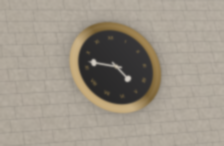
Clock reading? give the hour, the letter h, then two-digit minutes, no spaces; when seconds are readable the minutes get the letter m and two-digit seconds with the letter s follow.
4h47
